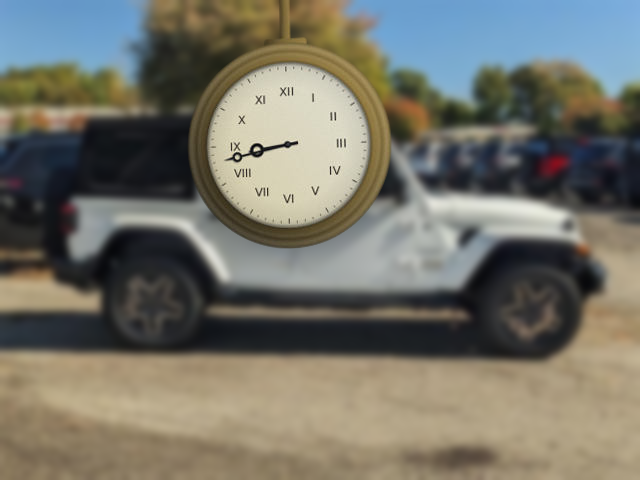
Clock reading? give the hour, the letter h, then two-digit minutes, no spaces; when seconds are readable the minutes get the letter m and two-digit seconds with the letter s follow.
8h43
